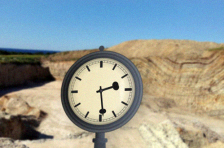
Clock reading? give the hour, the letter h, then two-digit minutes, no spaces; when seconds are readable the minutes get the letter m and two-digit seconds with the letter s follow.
2h29
